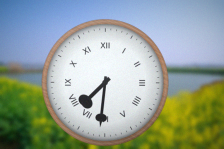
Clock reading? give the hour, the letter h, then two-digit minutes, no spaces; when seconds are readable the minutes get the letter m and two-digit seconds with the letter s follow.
7h31
